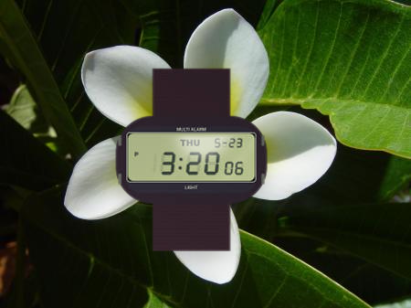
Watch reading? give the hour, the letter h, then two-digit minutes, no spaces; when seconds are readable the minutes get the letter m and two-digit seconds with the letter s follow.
3h20m06s
